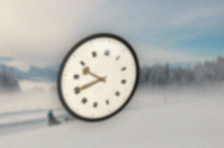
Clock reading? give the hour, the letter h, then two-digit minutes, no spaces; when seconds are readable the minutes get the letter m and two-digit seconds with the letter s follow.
9h40
